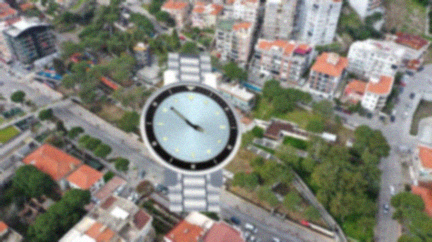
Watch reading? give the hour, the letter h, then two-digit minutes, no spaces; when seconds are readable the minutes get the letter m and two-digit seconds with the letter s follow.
3h52
